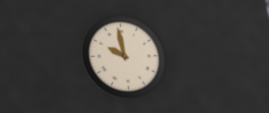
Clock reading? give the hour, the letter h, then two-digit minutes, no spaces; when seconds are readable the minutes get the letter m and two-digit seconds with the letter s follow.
9h59
